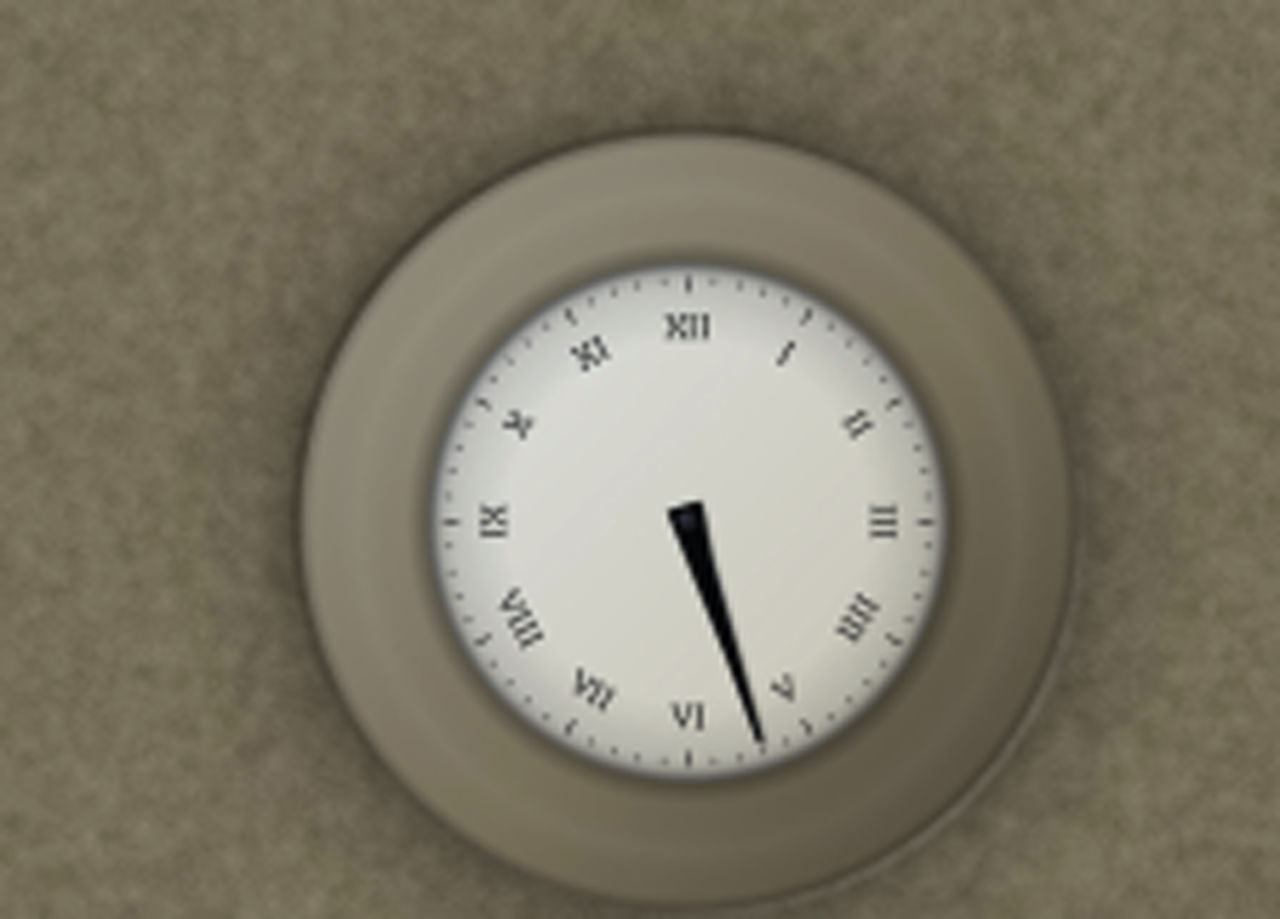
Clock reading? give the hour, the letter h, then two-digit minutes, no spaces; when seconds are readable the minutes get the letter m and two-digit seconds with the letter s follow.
5h27
